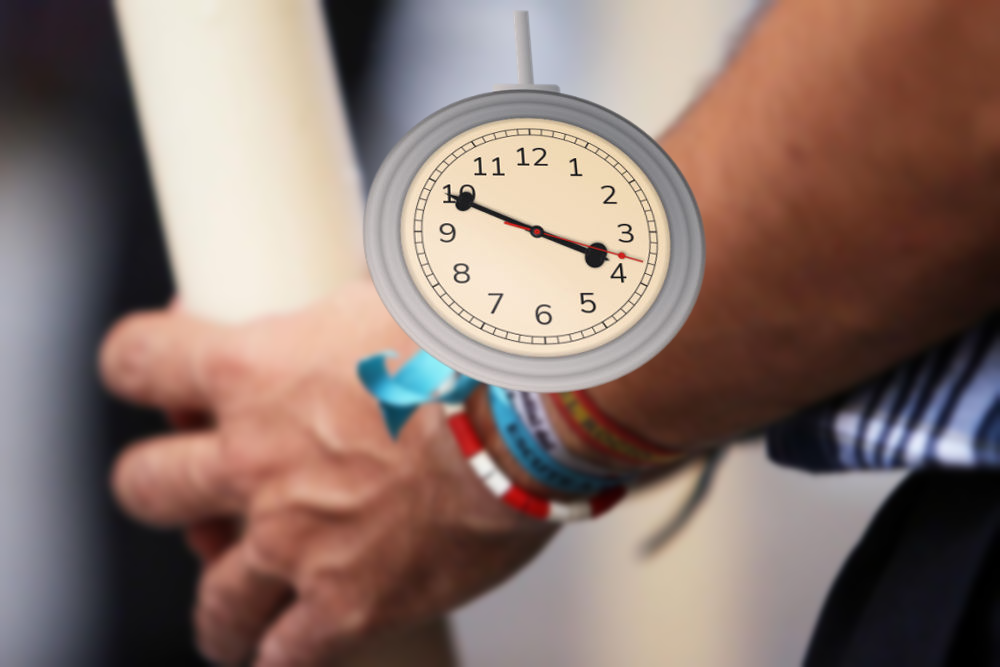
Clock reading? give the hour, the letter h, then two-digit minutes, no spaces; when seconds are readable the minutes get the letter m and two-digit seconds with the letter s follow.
3h49m18s
